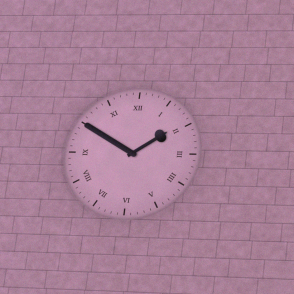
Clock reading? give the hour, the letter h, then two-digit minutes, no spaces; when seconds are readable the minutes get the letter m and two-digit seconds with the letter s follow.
1h50
